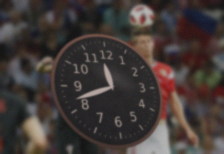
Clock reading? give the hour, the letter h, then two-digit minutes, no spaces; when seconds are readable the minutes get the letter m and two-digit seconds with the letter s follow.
11h42
